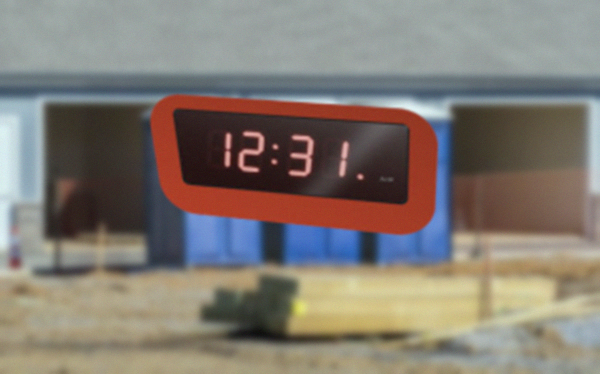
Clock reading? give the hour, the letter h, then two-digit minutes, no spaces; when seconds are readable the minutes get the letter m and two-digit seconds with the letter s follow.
12h31
